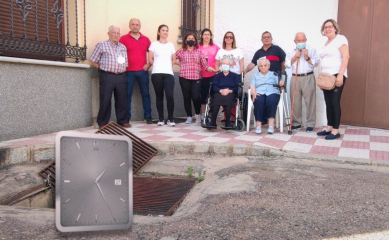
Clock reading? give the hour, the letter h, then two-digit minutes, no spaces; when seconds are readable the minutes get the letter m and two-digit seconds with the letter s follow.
1h25
